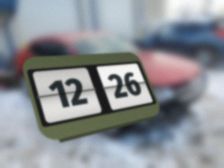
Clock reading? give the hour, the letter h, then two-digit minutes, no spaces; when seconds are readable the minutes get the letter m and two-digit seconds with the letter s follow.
12h26
